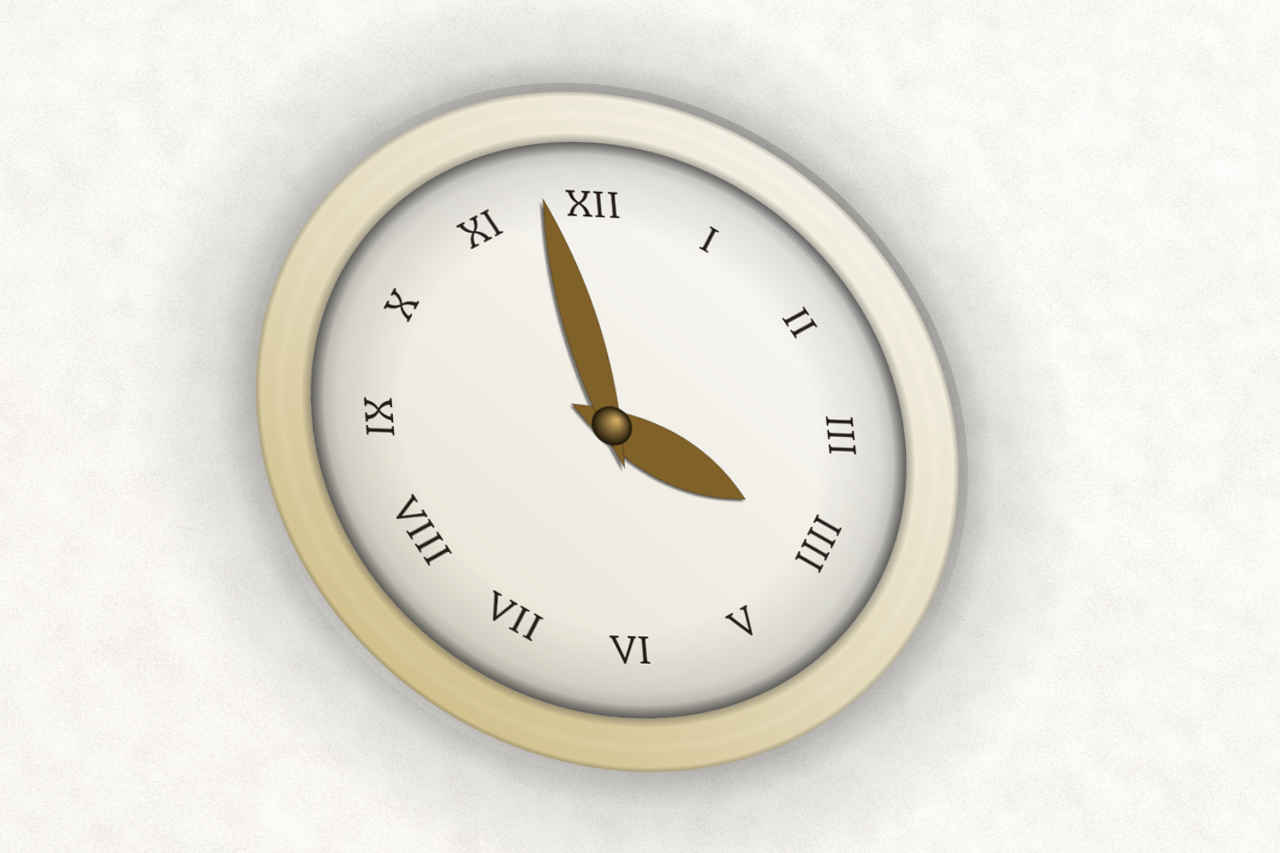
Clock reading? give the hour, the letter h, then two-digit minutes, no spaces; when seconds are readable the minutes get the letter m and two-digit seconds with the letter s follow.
3h58
